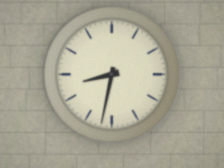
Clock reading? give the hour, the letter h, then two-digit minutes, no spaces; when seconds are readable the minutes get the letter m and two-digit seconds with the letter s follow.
8h32
